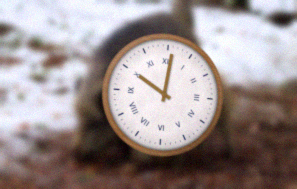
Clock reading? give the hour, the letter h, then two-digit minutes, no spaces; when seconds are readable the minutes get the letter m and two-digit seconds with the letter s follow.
10h01
